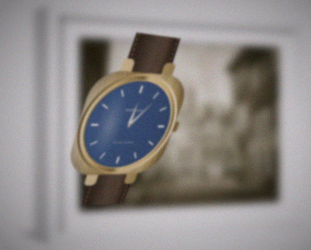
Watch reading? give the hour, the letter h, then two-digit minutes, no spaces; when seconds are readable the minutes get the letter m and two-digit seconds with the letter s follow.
12h06
